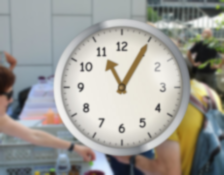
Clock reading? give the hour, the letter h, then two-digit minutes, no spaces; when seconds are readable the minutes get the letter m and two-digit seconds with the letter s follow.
11h05
